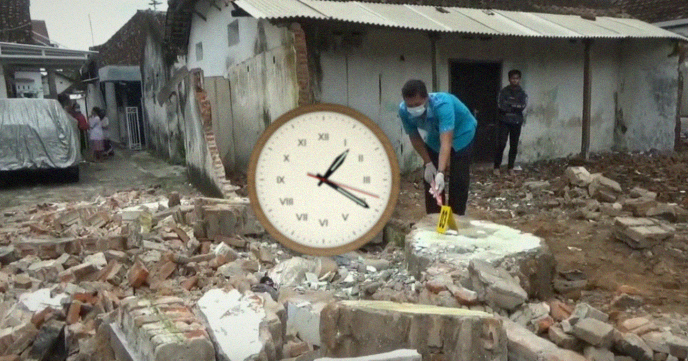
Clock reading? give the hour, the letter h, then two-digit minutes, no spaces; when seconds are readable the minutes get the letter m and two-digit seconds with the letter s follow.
1h20m18s
